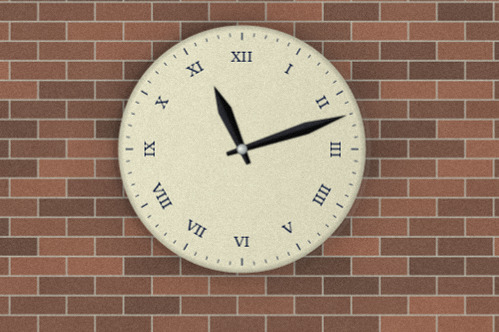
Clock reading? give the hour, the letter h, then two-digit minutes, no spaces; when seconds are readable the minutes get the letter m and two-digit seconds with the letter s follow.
11h12
